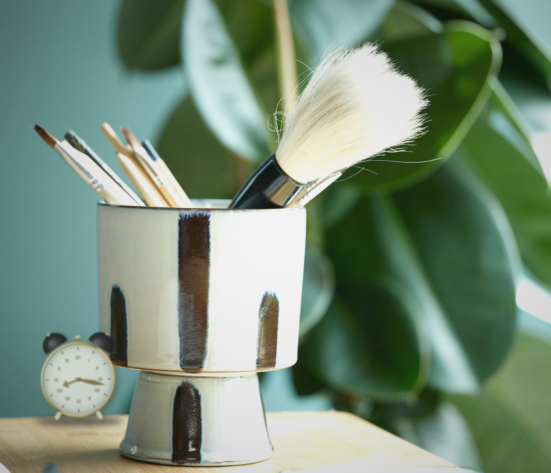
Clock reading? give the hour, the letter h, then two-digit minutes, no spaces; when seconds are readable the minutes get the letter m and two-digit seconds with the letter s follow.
8h17
